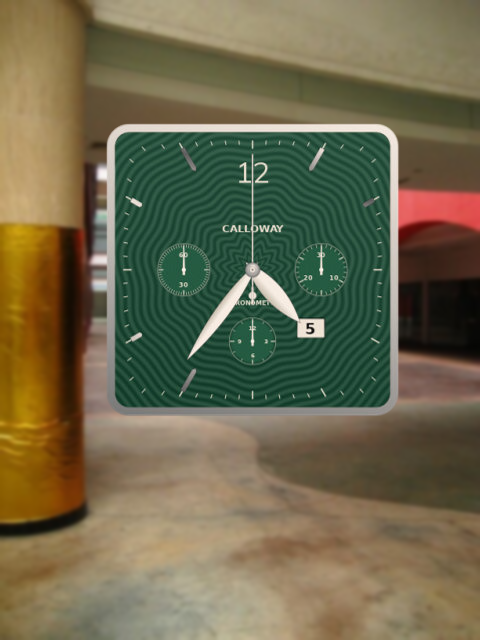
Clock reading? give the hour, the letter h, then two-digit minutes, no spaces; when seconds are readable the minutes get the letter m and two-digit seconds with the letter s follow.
4h36
